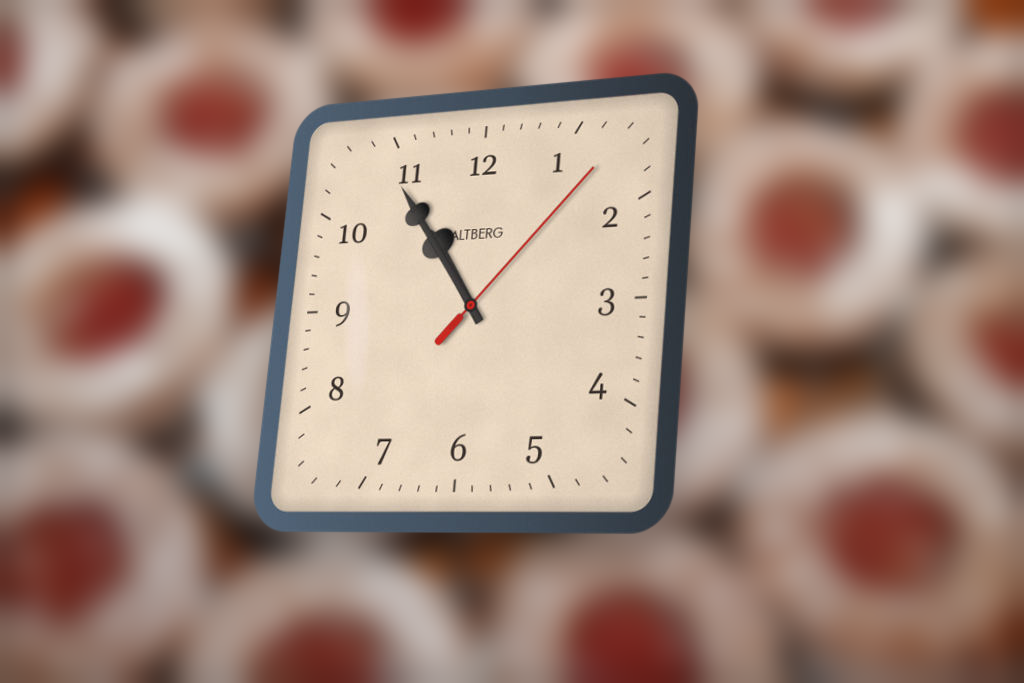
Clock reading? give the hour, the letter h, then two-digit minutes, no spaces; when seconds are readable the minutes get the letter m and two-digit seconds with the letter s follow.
10h54m07s
